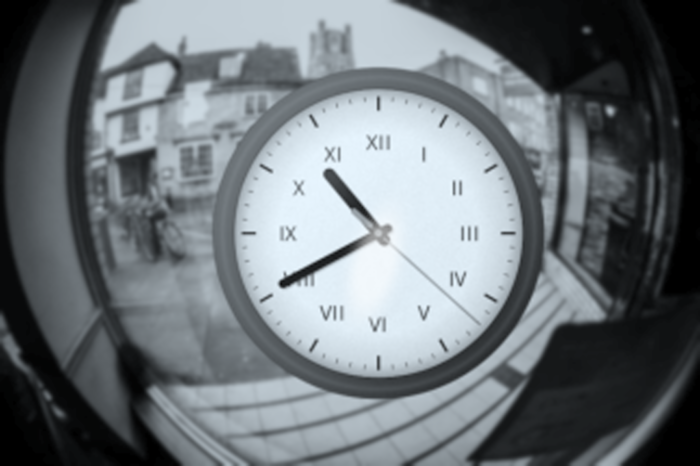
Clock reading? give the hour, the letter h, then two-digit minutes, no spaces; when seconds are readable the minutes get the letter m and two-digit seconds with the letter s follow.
10h40m22s
